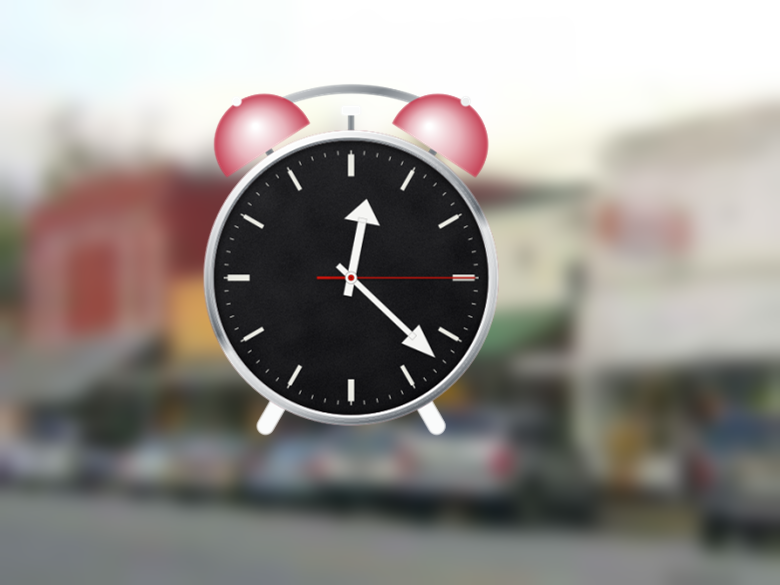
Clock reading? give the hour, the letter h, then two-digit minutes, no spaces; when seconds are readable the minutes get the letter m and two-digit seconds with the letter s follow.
12h22m15s
